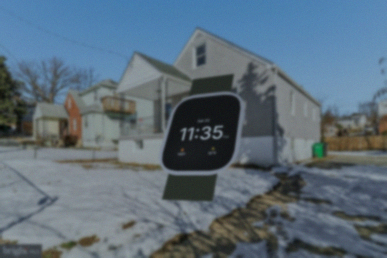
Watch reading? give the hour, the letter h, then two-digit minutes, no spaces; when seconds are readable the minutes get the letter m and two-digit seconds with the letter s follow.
11h35
